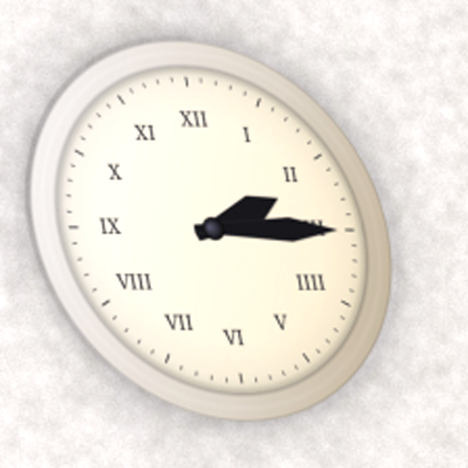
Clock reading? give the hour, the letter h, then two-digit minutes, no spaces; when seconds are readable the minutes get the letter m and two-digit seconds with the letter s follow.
2h15
